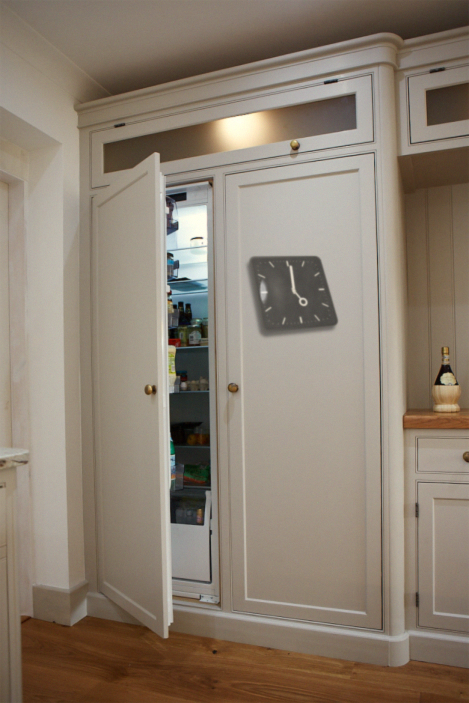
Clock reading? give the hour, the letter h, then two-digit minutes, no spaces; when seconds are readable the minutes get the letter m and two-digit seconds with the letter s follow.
5h01
